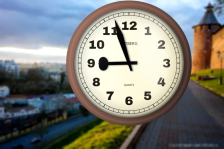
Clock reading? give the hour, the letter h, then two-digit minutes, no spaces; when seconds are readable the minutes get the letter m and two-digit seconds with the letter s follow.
8h57
